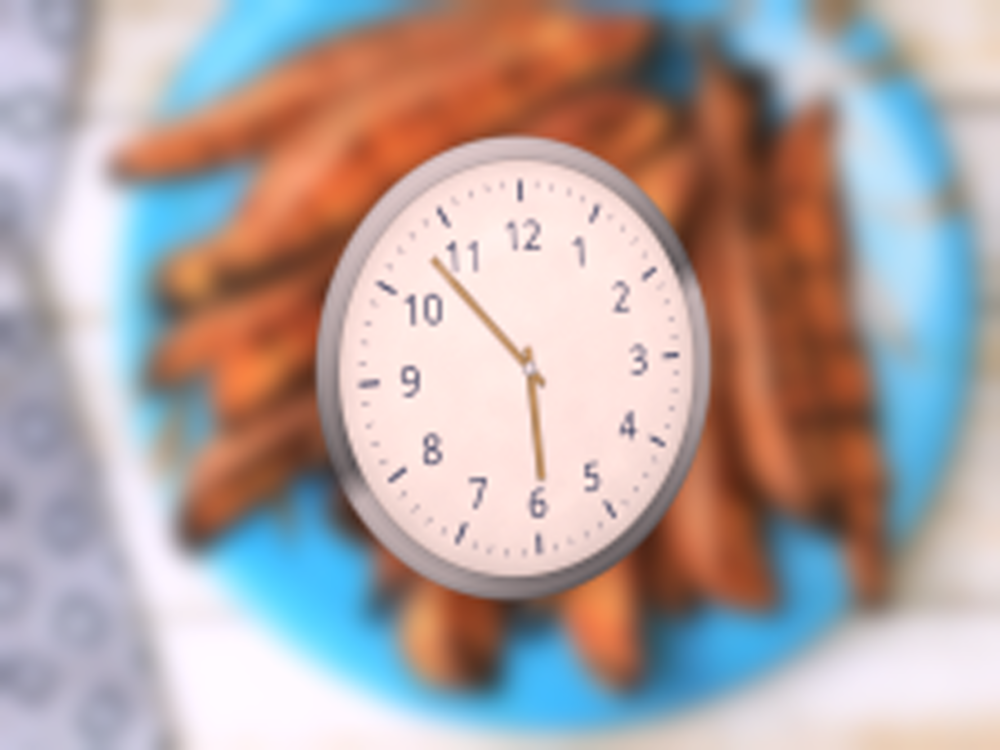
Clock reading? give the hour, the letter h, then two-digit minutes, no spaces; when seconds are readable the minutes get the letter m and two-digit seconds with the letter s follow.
5h53
